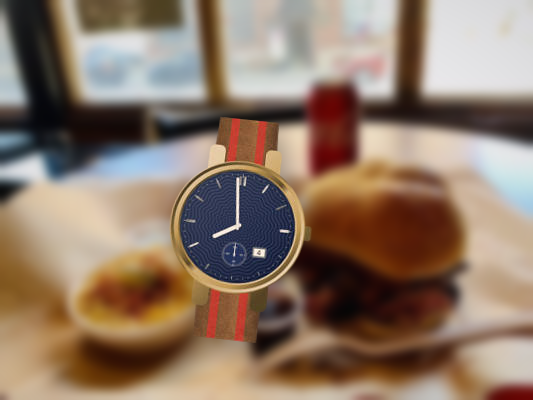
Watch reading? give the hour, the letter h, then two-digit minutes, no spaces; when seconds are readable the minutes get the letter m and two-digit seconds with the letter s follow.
7h59
